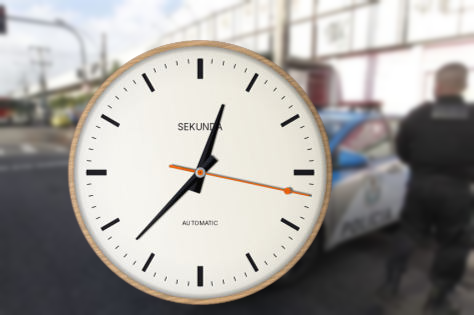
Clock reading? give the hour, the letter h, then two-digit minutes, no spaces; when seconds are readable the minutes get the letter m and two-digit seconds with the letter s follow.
12h37m17s
